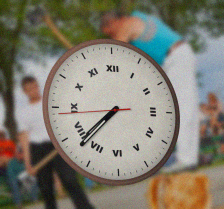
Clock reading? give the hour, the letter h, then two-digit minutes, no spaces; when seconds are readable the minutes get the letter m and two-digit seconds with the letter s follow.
7h37m44s
